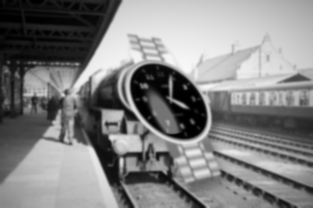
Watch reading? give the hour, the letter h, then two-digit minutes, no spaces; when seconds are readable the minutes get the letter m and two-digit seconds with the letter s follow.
4h04
